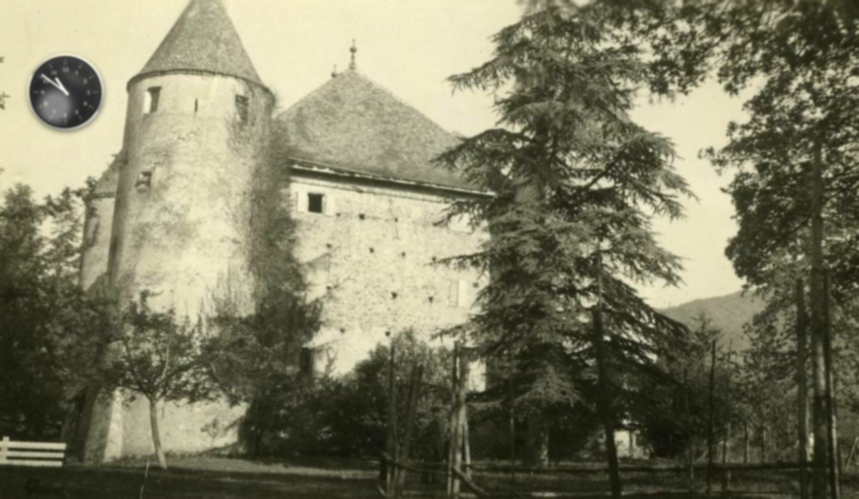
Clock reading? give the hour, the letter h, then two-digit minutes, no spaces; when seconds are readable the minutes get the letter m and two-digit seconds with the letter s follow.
10h51
